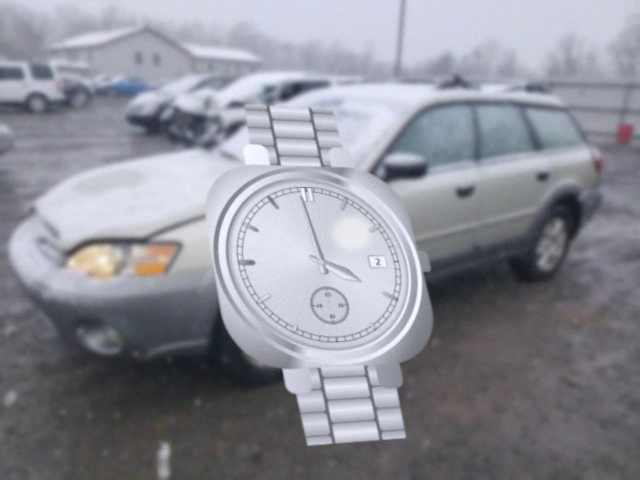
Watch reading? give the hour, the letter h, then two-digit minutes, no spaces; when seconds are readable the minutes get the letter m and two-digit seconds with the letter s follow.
3h59
